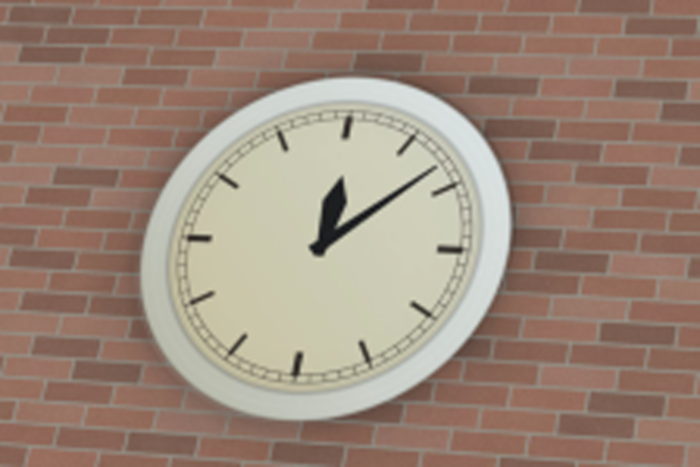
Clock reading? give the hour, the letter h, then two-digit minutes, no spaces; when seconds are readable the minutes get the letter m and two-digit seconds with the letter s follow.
12h08
